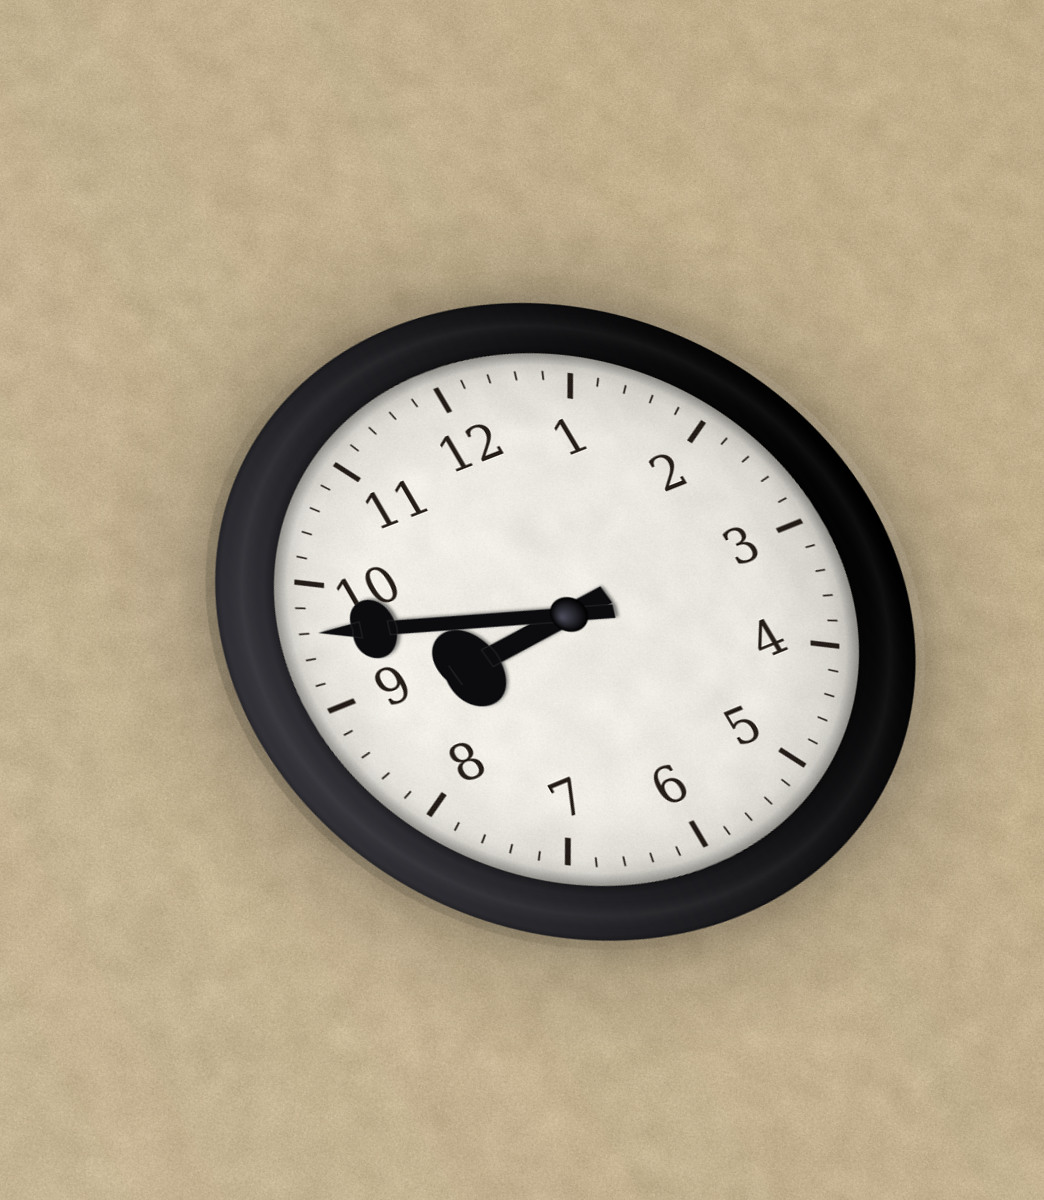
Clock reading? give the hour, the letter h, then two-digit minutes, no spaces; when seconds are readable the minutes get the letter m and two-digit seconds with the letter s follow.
8h48
